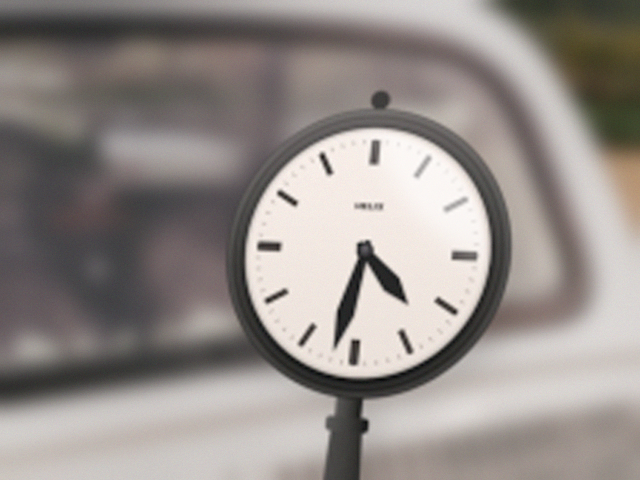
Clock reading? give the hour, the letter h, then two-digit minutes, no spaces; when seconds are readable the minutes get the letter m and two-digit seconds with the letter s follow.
4h32
